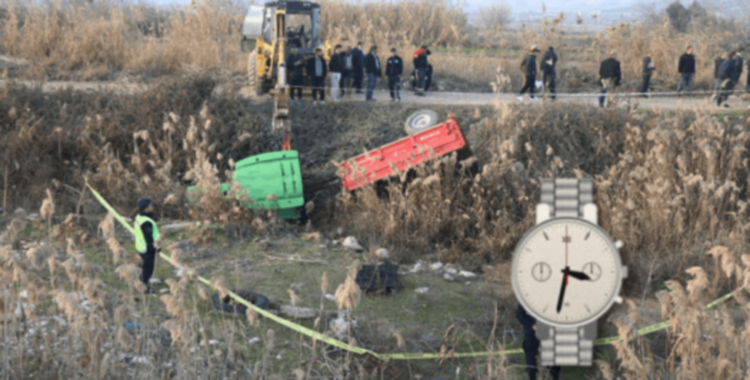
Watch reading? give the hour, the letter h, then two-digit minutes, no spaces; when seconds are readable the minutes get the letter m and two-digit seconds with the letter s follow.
3h32
